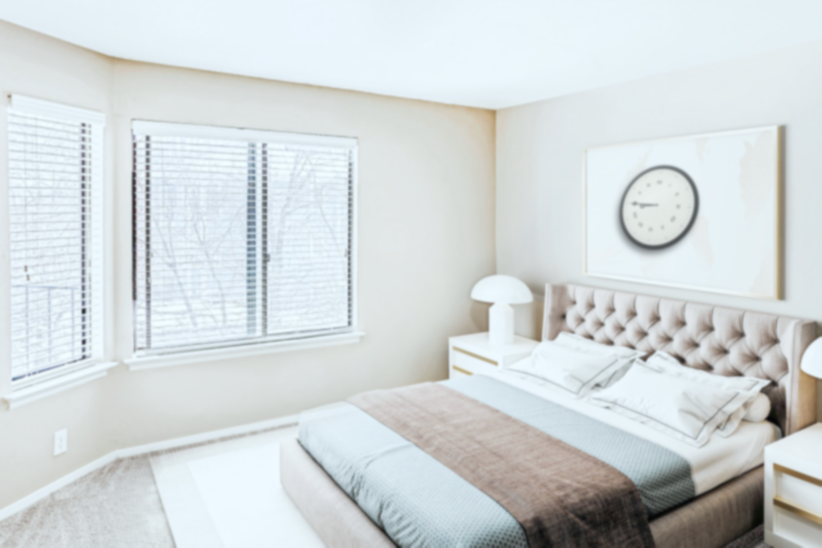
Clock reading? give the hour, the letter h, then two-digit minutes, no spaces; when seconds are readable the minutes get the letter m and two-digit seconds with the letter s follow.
8h45
